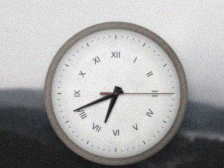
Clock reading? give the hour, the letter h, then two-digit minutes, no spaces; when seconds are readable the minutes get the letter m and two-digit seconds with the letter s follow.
6h41m15s
